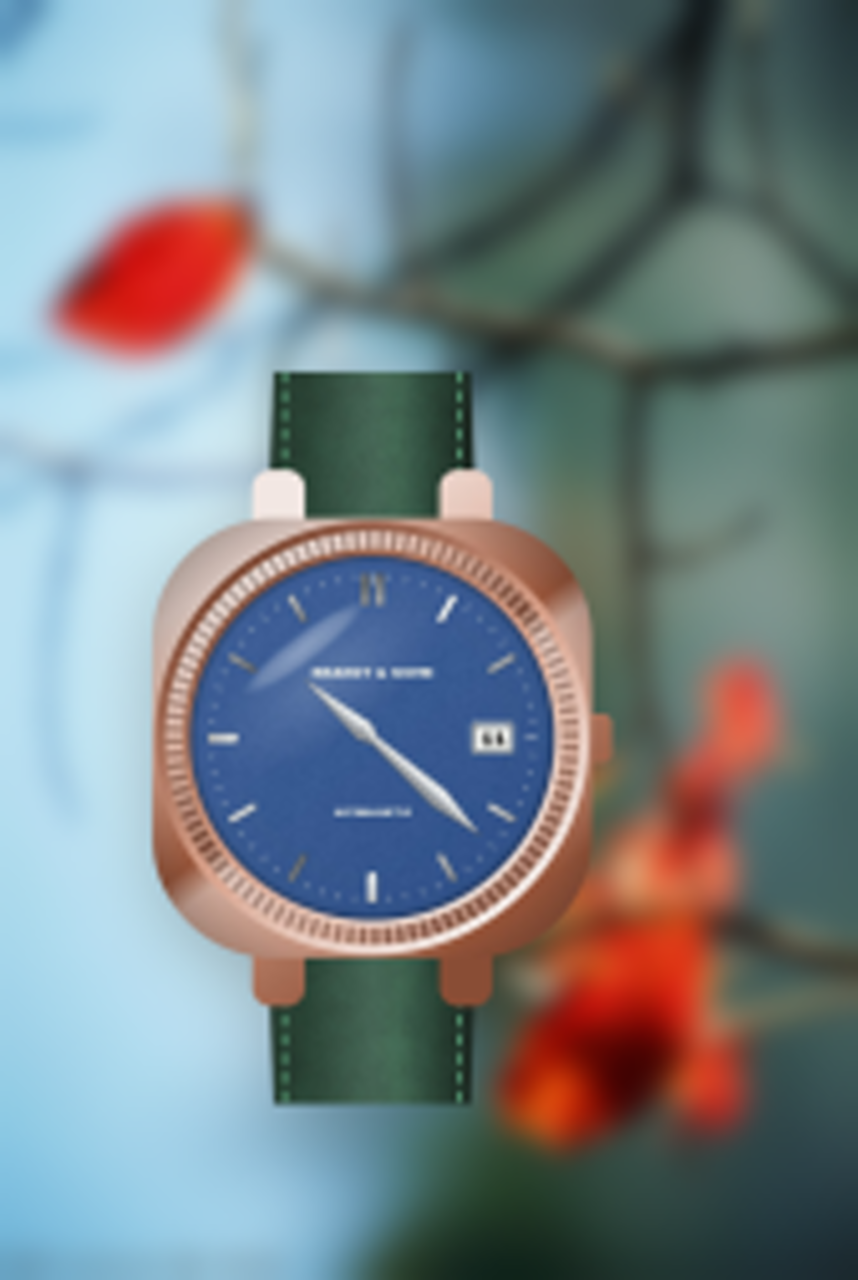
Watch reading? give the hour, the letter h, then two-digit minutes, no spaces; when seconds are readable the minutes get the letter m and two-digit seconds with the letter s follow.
10h22
